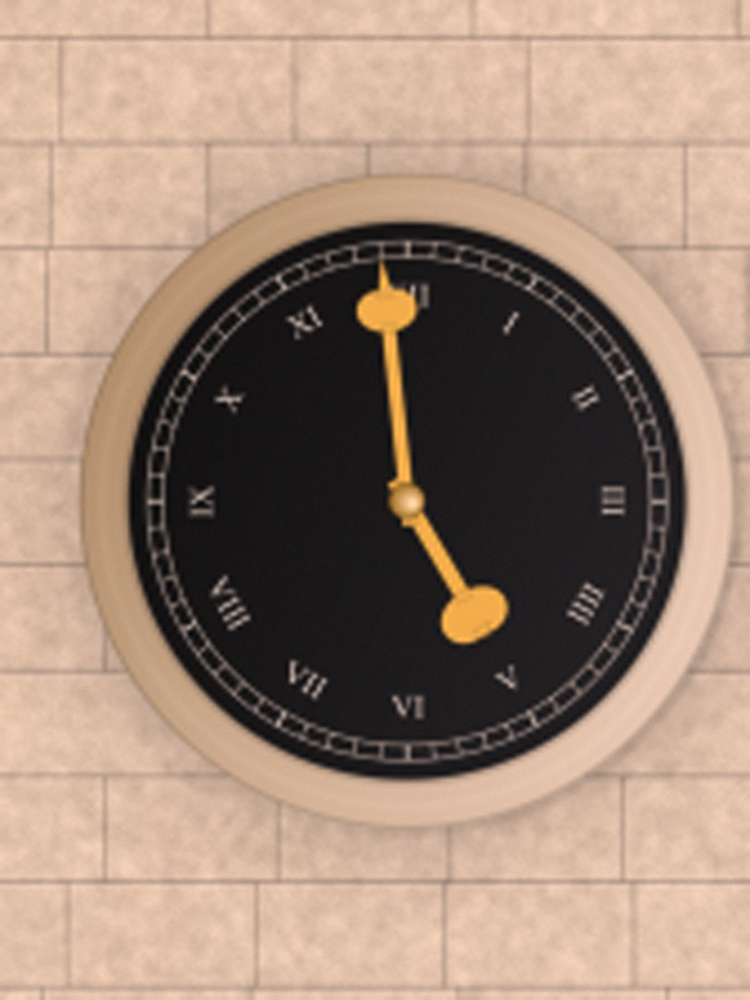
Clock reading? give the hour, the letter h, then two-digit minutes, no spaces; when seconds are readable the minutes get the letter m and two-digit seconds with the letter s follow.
4h59
